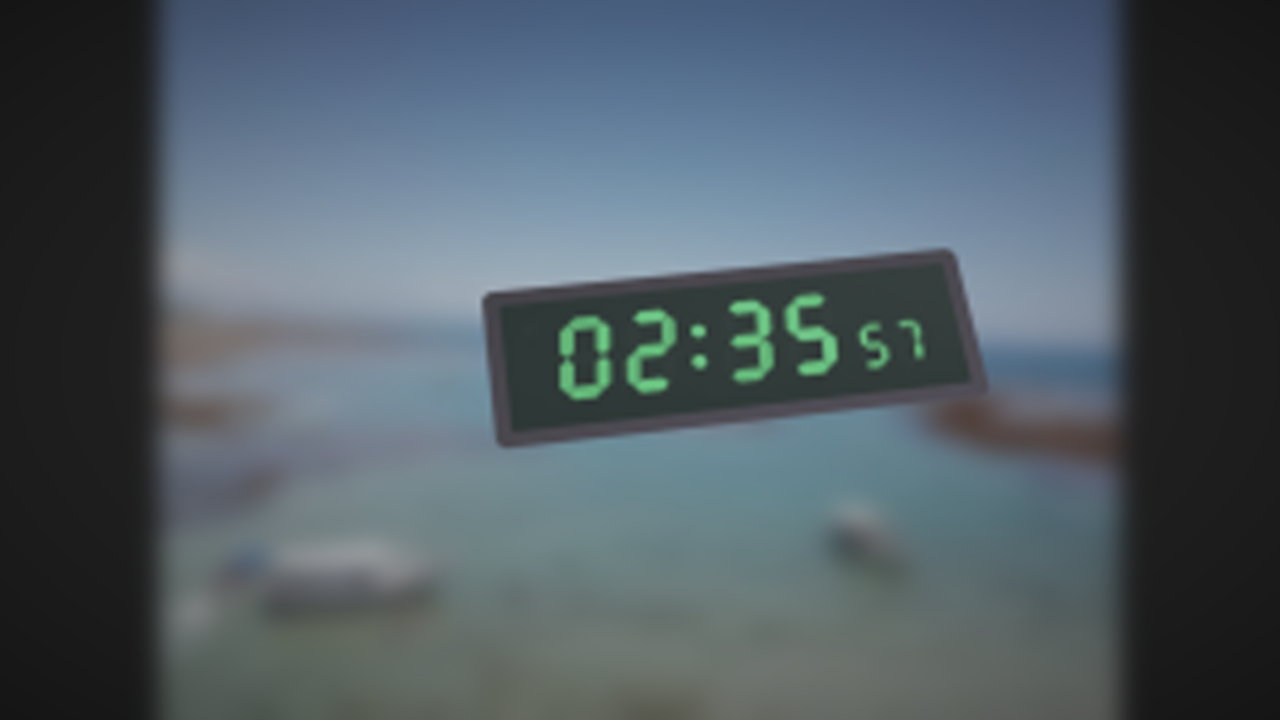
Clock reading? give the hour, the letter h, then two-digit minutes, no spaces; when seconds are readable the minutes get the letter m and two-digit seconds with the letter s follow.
2h35m57s
